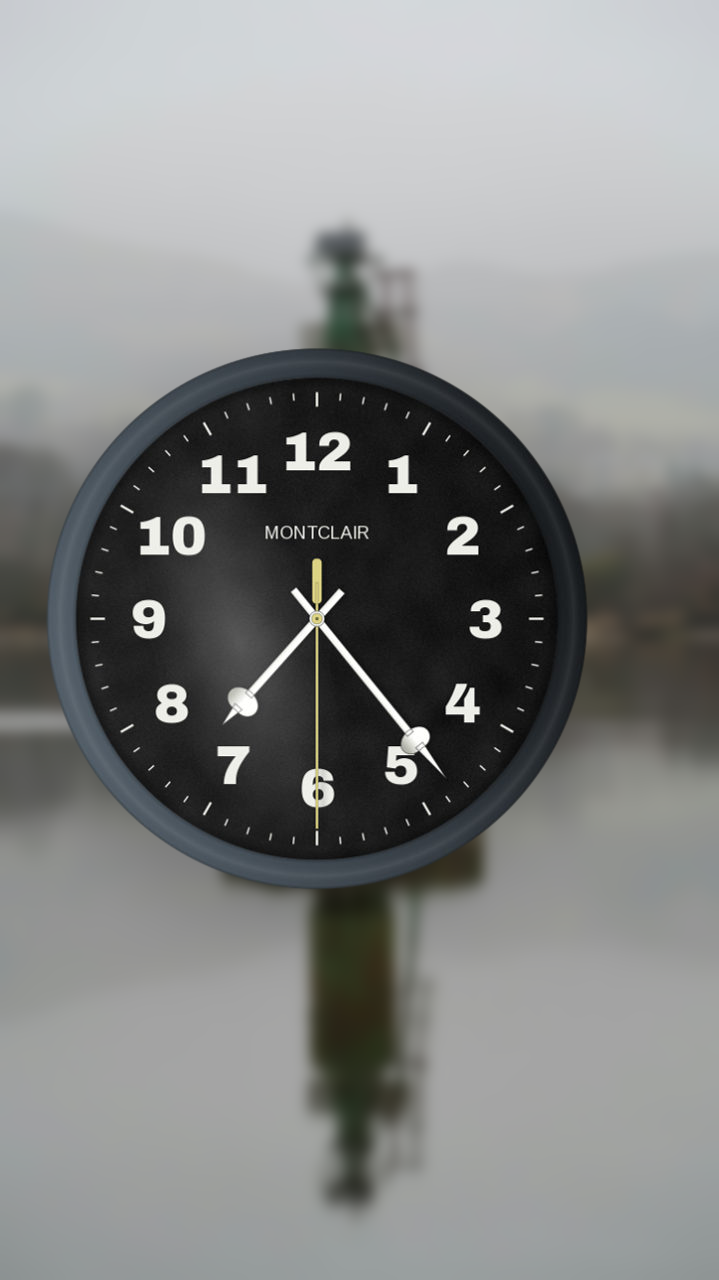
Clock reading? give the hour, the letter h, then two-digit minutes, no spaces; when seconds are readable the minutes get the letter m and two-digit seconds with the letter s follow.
7h23m30s
